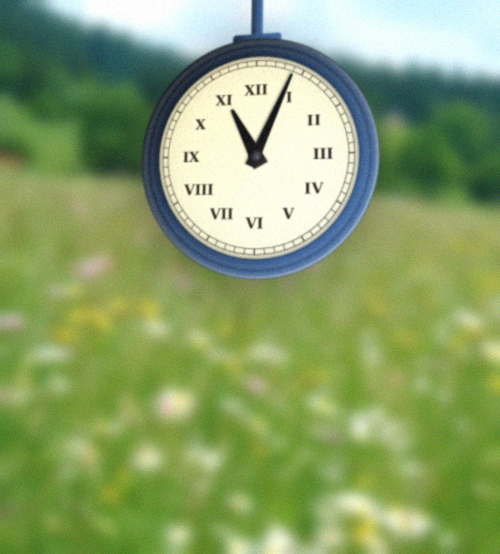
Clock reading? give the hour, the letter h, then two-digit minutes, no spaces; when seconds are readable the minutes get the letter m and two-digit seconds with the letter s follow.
11h04
